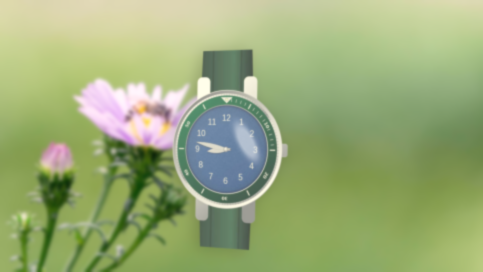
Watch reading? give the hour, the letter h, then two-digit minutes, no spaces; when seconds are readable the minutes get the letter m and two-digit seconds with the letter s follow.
8h47
